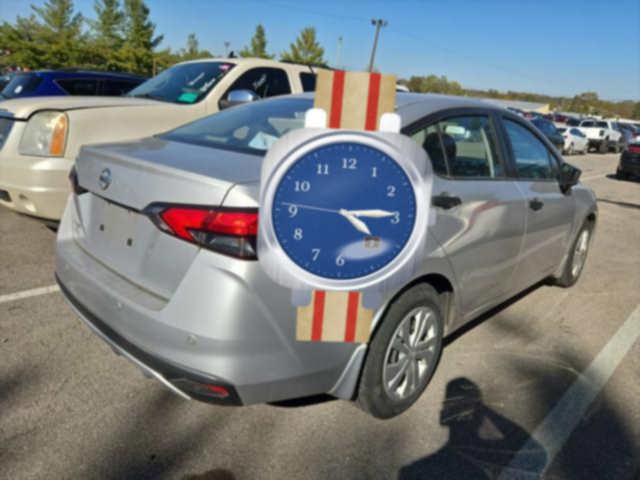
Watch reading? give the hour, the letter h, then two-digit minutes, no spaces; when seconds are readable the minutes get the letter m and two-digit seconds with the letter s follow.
4h14m46s
